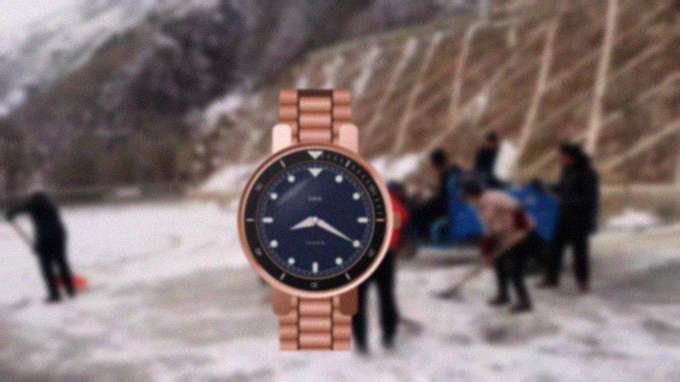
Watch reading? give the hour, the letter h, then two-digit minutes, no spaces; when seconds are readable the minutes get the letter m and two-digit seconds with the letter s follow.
8h20
